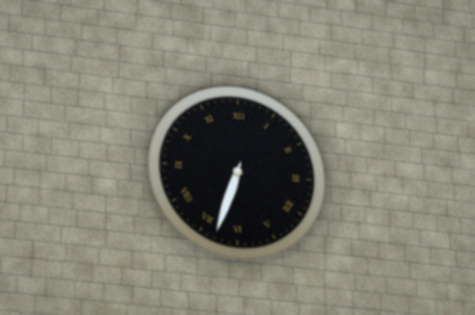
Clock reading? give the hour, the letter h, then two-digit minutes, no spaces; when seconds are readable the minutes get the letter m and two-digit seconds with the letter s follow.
6h33
